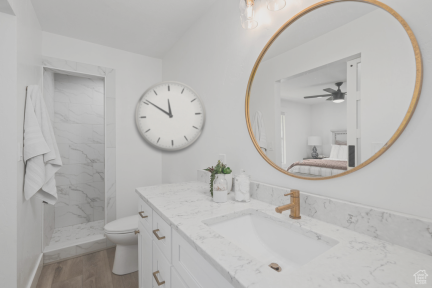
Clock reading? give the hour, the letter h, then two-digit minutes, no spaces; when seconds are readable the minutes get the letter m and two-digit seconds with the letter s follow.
11h51
